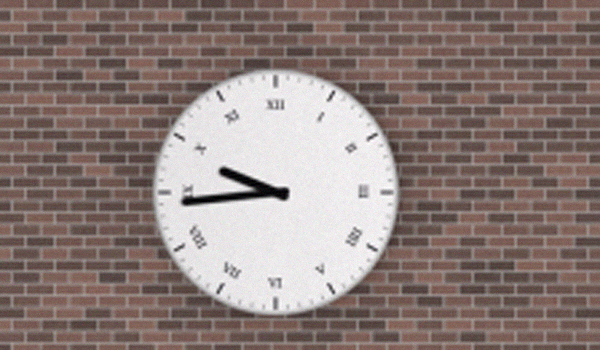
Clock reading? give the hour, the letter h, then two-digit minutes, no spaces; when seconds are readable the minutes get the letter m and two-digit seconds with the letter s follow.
9h44
